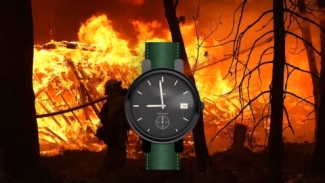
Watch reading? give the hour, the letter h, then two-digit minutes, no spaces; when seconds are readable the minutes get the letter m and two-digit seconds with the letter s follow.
8h59
